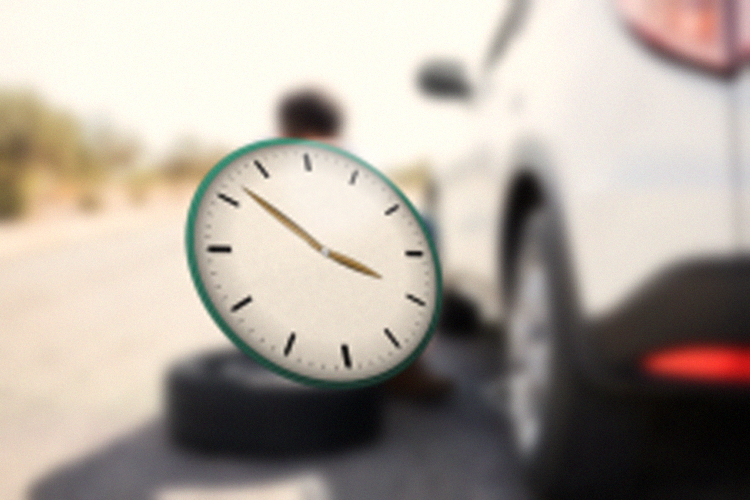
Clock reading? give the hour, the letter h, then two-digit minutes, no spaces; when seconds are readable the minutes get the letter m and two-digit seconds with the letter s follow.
3h52
